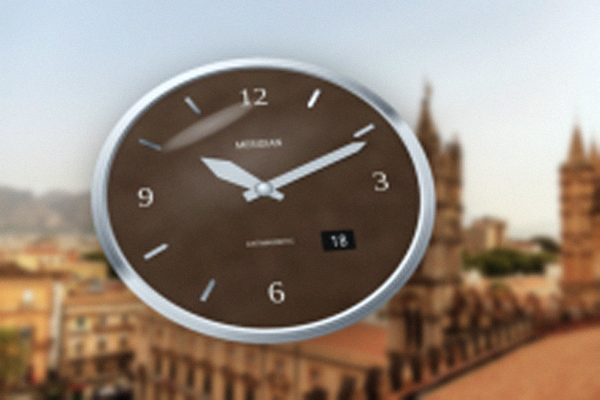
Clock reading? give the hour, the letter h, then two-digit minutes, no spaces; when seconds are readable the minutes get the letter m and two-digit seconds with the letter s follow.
10h11
